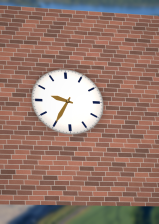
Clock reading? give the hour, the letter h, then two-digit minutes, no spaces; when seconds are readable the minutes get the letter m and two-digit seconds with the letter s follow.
9h35
